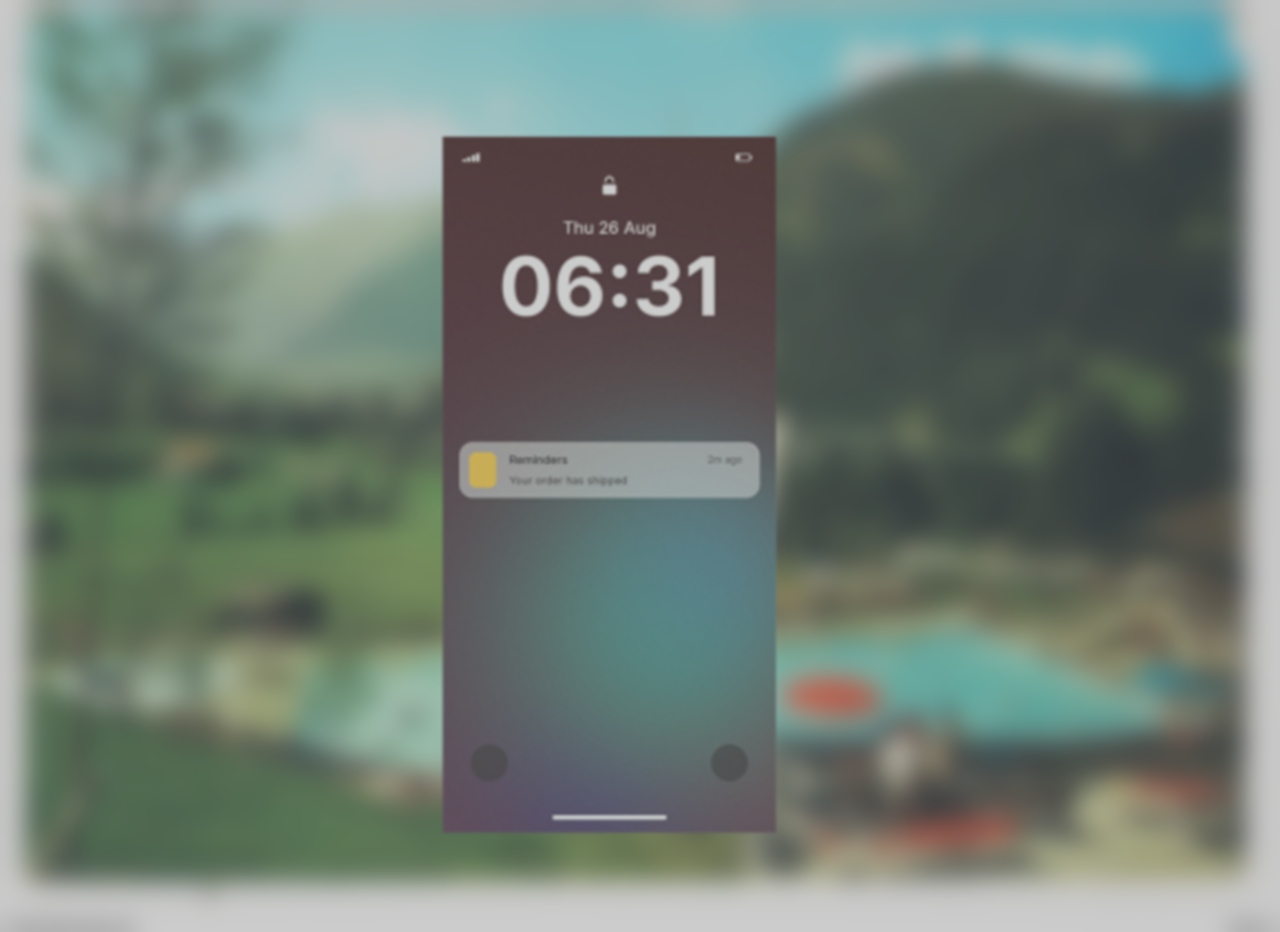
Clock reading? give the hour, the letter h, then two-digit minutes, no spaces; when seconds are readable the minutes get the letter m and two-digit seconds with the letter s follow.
6h31
